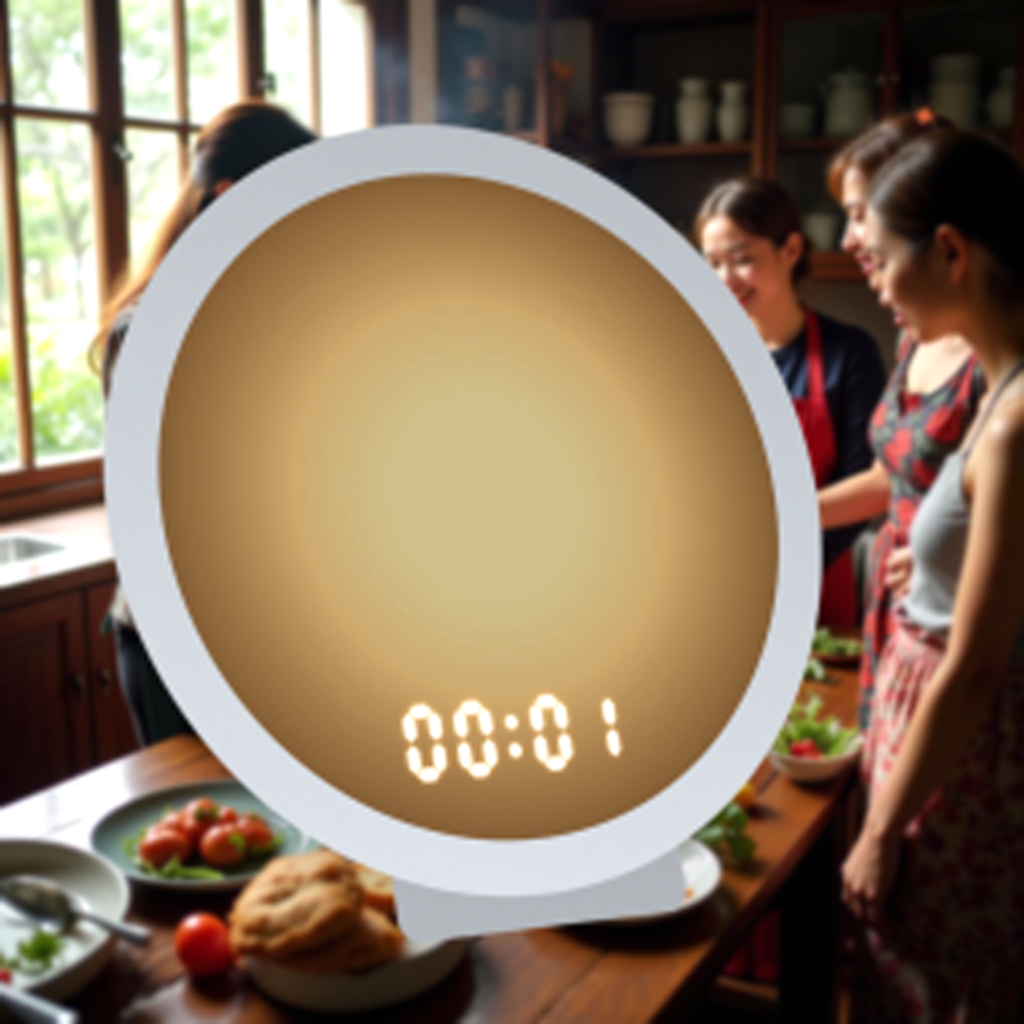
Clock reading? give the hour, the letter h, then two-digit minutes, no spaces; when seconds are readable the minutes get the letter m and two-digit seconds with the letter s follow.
0h01
